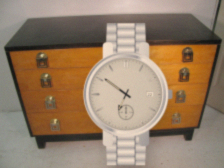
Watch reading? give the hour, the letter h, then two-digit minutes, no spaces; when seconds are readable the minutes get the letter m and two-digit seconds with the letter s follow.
6h51
